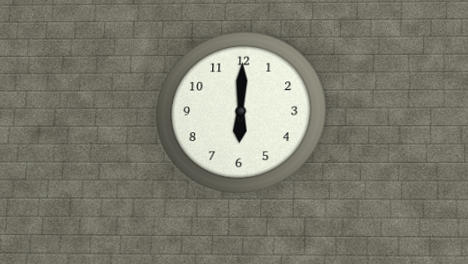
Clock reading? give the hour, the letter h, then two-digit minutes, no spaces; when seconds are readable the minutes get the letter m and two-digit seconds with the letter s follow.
6h00
